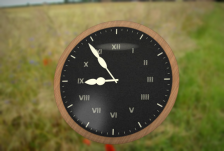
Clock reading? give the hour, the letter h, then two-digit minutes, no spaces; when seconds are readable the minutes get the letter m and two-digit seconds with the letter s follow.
8h54
